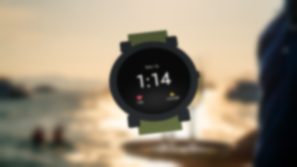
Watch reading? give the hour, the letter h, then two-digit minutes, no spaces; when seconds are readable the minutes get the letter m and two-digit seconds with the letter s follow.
1h14
